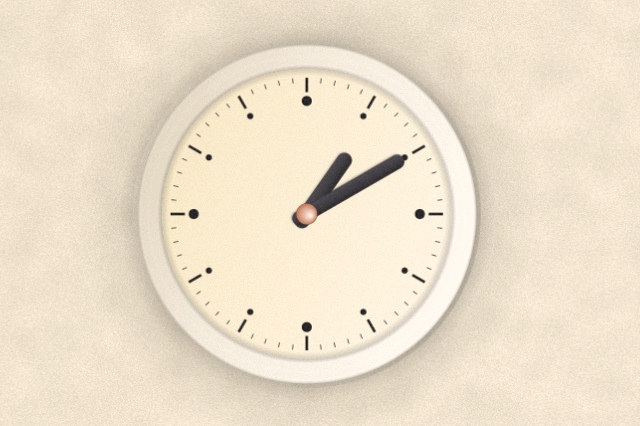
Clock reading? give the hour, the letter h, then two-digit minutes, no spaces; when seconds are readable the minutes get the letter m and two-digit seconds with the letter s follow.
1h10
